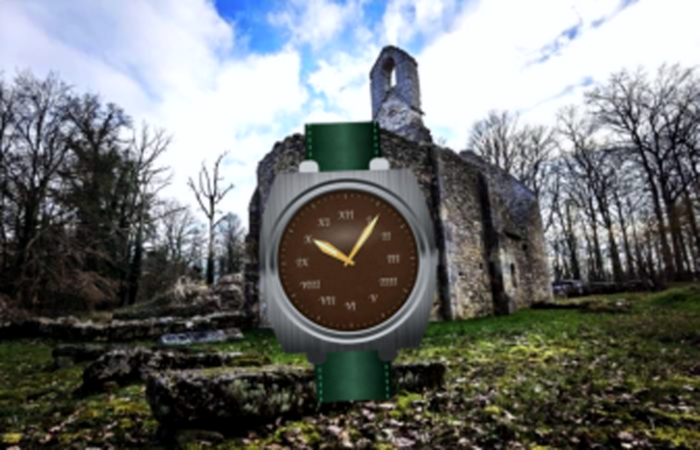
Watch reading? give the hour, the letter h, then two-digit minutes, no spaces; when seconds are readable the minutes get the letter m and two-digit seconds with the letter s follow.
10h06
